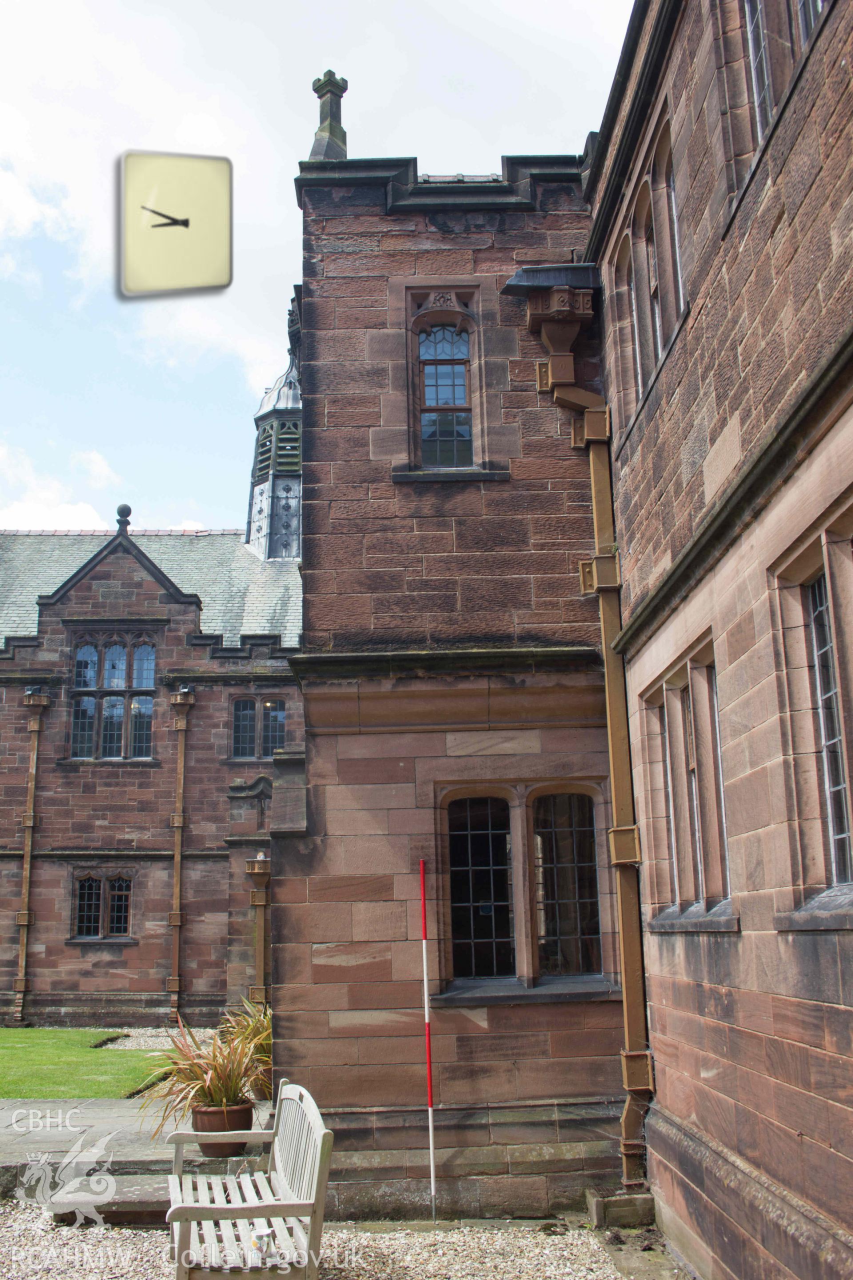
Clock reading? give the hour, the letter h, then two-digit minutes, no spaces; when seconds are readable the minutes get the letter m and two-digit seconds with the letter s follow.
8h48
